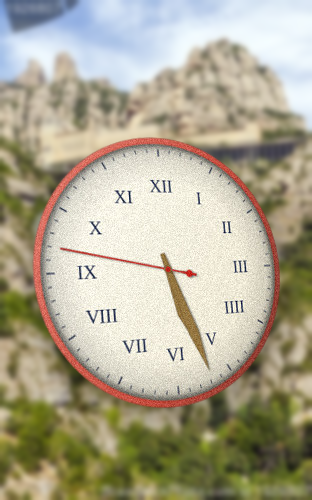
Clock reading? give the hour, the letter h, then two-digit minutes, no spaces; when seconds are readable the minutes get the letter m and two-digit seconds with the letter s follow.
5h26m47s
